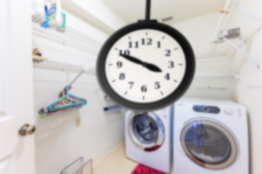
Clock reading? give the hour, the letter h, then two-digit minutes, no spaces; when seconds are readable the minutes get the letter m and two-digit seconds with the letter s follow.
3h49
